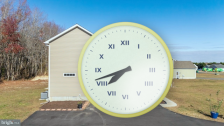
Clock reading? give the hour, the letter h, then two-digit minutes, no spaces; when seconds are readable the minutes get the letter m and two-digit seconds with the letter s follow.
7h42
